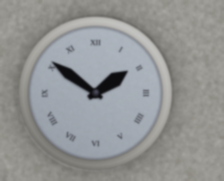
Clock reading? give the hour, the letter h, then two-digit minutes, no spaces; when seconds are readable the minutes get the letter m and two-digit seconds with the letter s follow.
1h51
